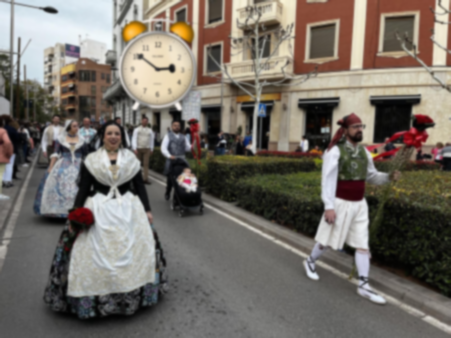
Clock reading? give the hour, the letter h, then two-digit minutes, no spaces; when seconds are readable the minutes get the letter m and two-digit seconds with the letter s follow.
2h51
